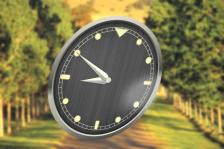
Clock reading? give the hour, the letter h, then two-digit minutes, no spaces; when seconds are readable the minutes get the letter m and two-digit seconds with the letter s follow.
8h50
